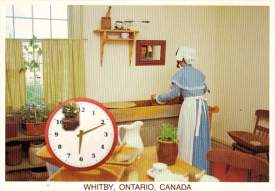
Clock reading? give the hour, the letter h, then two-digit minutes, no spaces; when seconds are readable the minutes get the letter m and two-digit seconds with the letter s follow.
6h11
